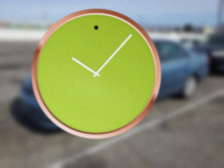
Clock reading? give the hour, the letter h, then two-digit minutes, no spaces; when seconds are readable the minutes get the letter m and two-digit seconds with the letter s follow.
10h07
